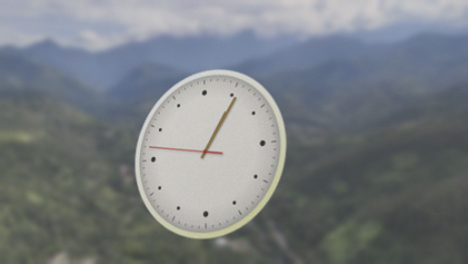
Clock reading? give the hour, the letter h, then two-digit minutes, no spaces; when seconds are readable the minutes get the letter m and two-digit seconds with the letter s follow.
1h05m47s
